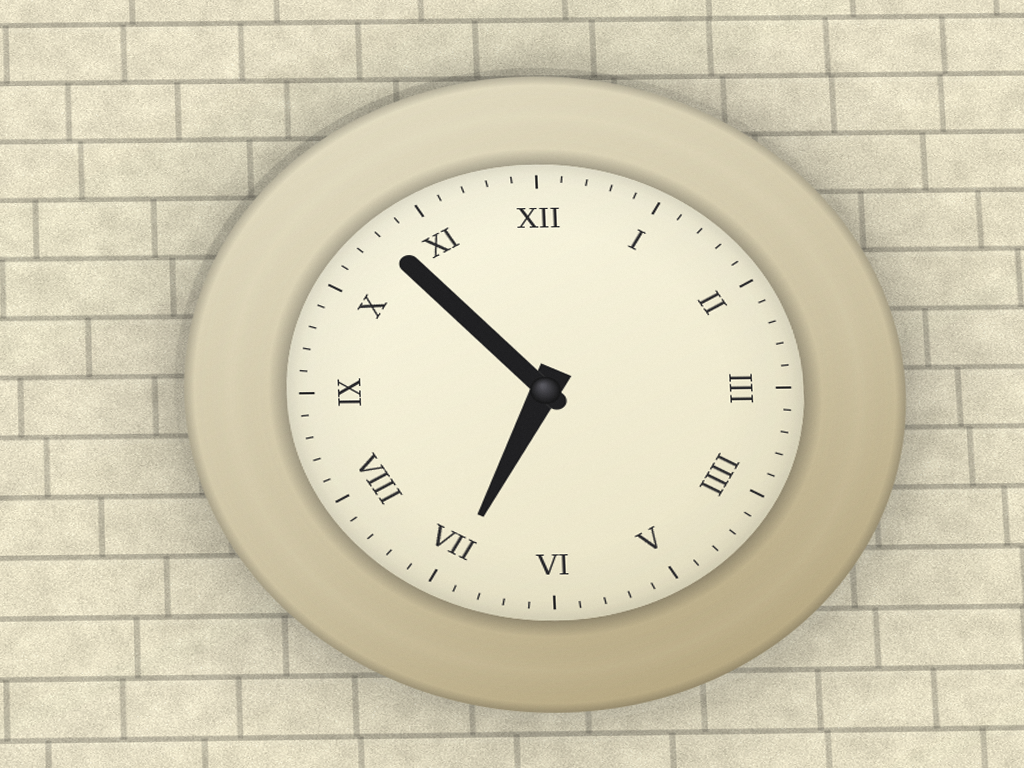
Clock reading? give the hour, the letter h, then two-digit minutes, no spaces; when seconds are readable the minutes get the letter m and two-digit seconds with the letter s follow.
6h53
